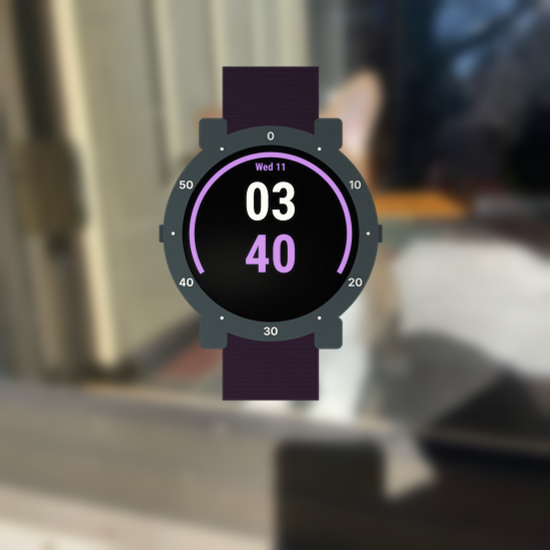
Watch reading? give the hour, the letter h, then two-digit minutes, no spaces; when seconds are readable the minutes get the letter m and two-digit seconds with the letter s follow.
3h40
